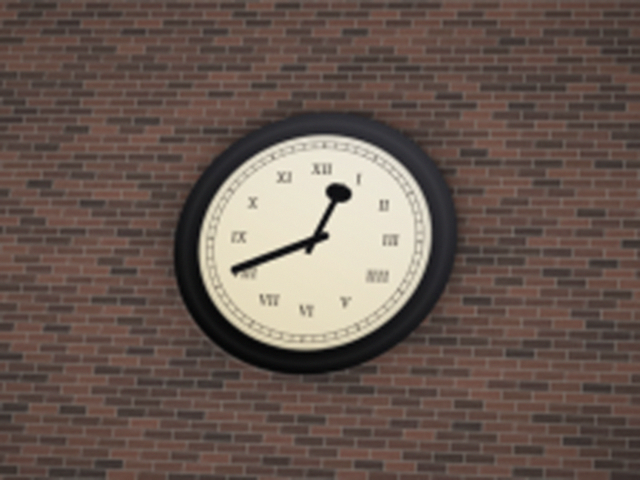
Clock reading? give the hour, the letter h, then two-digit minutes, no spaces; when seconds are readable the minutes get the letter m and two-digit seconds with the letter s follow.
12h41
